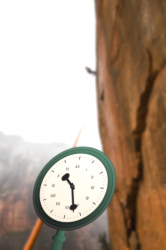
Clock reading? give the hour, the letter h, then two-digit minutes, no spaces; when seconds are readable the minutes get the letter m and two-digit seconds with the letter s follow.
10h27
